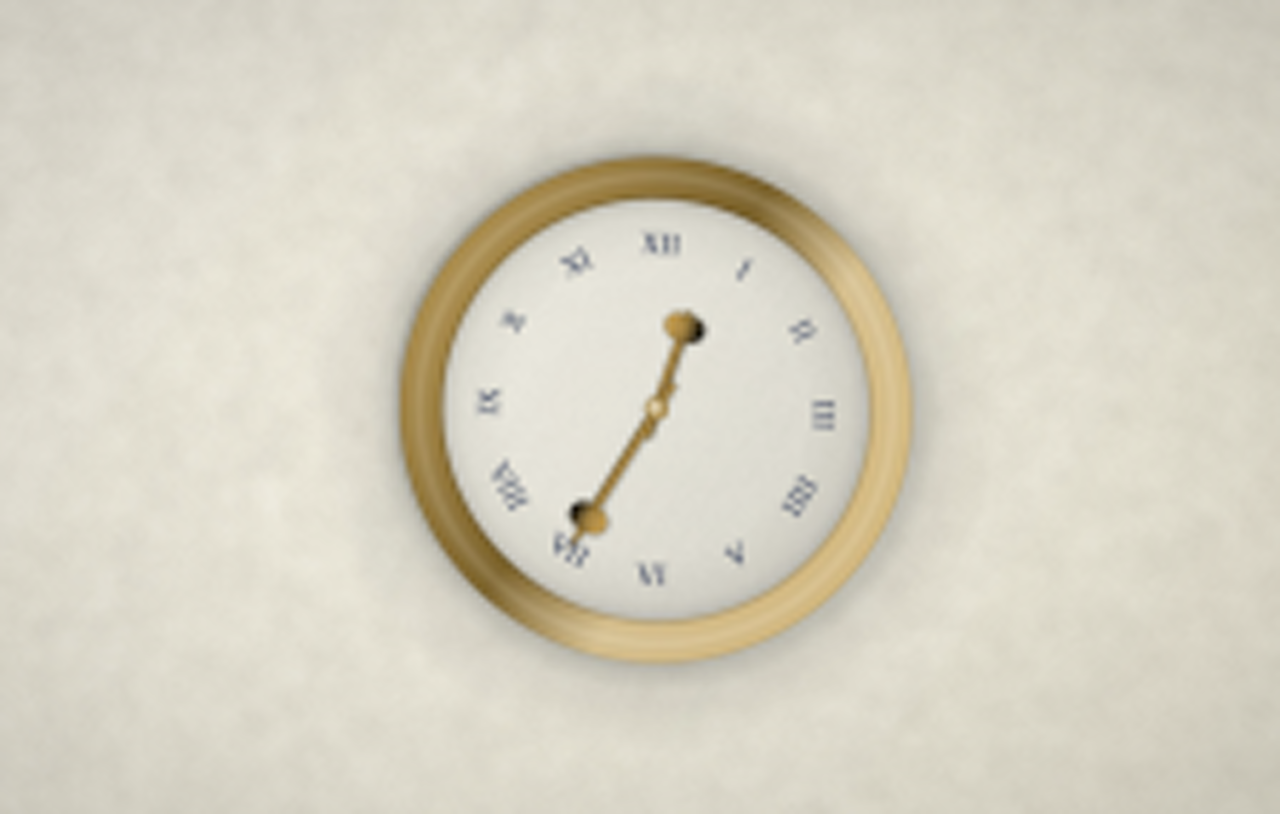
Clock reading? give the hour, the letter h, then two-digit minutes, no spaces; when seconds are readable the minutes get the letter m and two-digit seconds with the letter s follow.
12h35
